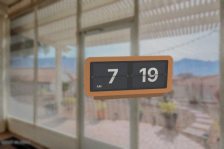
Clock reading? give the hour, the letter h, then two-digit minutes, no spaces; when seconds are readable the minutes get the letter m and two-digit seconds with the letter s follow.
7h19
